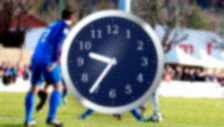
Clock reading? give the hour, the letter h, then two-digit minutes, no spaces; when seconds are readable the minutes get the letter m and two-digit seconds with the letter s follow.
9h36
